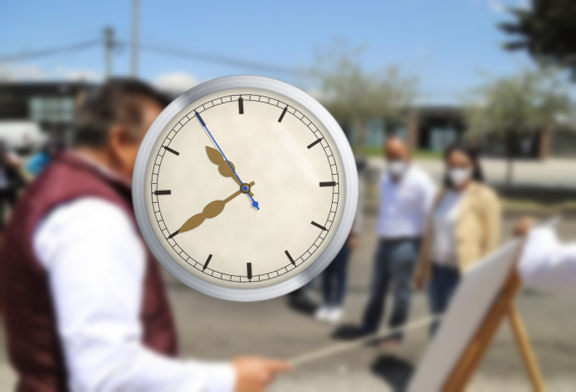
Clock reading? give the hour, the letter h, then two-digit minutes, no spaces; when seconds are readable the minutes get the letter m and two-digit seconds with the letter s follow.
10h39m55s
